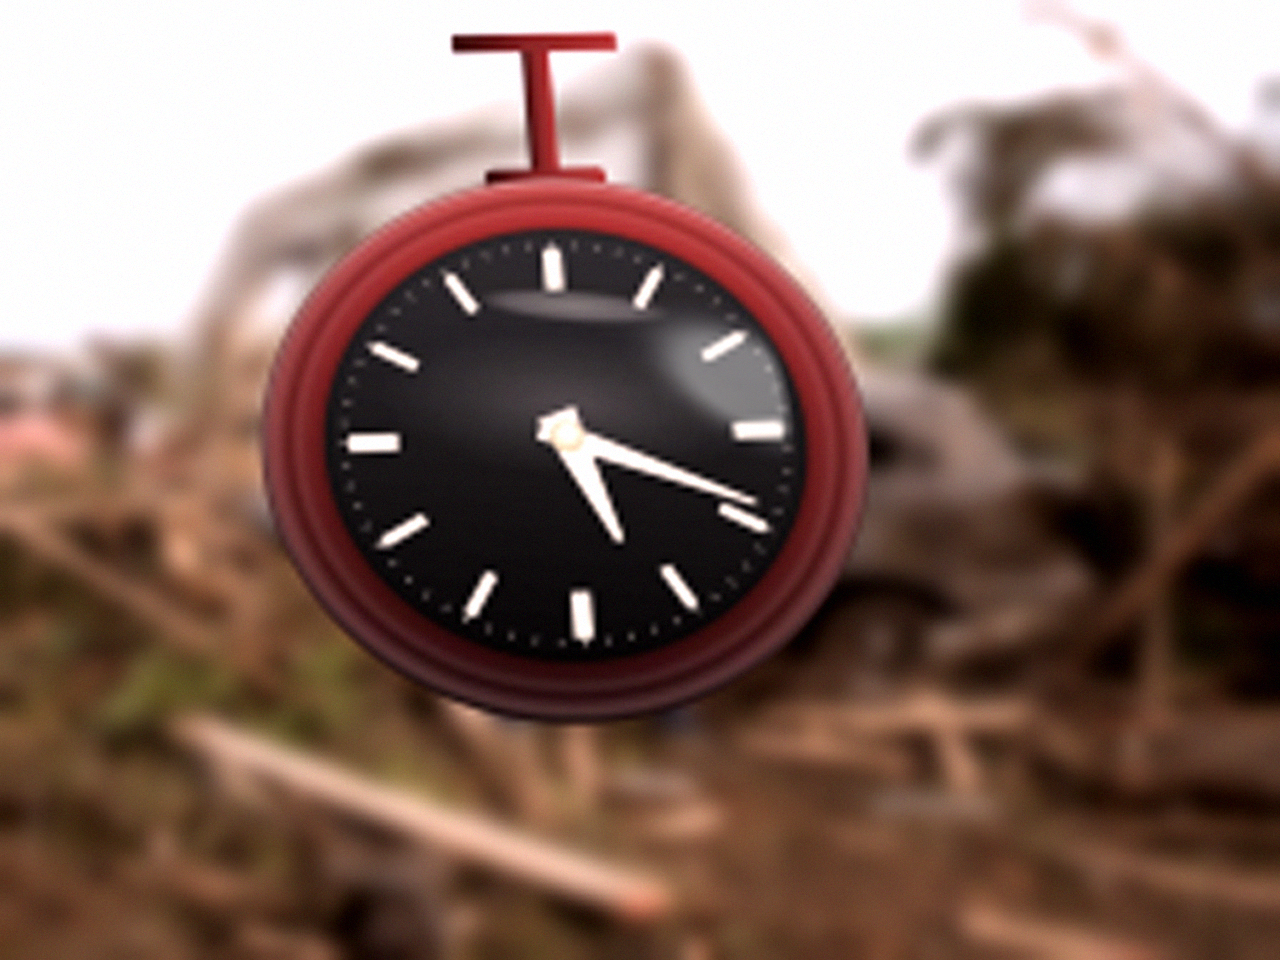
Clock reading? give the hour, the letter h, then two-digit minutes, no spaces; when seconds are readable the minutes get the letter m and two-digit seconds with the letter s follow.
5h19
